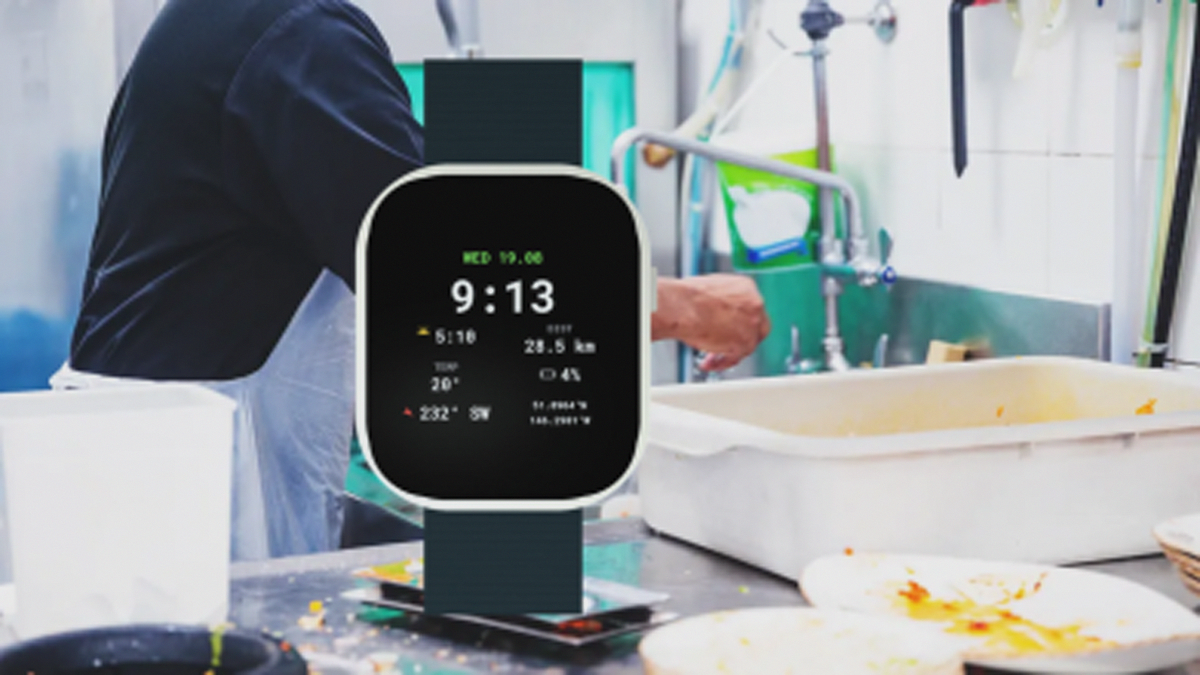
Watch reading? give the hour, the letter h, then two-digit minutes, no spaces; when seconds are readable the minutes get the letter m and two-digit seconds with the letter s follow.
9h13
